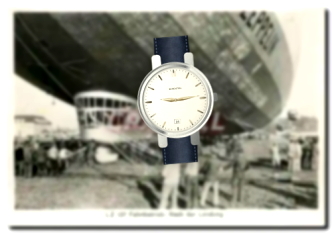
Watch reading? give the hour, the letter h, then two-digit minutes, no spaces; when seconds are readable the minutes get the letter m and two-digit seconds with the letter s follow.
9h14
